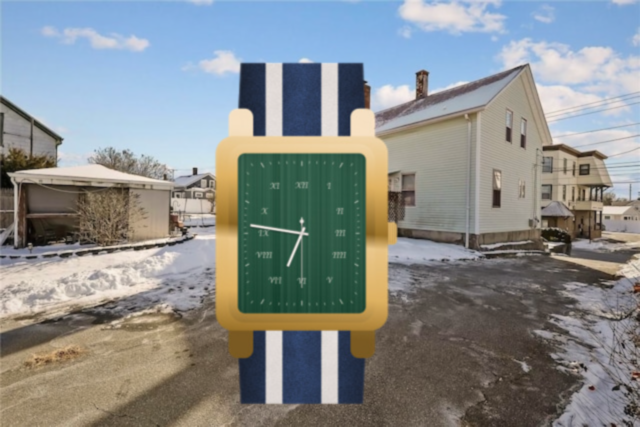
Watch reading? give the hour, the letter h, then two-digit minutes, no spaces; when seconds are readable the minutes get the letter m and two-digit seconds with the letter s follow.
6h46m30s
